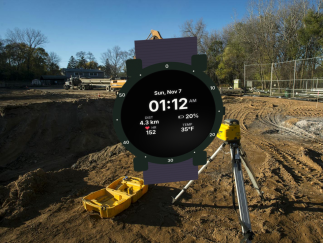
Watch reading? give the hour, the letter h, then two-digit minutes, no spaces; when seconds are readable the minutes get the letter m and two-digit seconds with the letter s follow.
1h12
